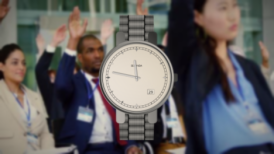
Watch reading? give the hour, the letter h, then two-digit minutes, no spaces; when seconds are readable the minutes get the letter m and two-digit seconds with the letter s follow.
11h47
